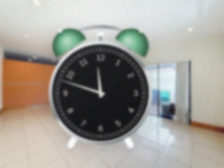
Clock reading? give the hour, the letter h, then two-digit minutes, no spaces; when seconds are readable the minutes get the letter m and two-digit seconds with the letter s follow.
11h48
